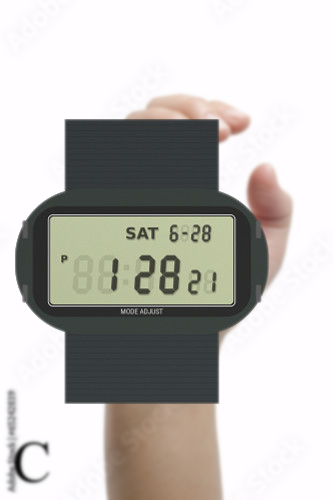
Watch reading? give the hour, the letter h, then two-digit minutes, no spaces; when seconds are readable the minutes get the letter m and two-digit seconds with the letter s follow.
1h28m21s
